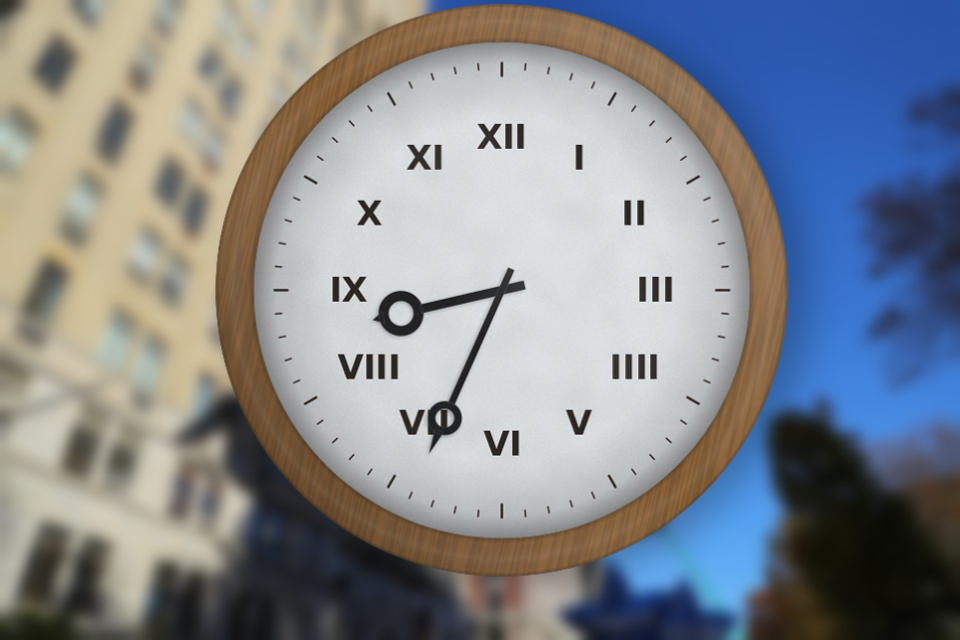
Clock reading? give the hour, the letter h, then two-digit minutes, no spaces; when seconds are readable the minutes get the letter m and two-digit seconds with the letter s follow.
8h34
